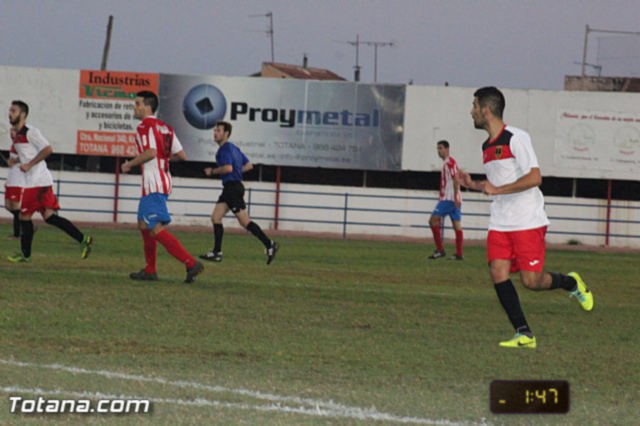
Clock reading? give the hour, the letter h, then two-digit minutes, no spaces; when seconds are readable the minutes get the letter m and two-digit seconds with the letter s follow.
1h47
